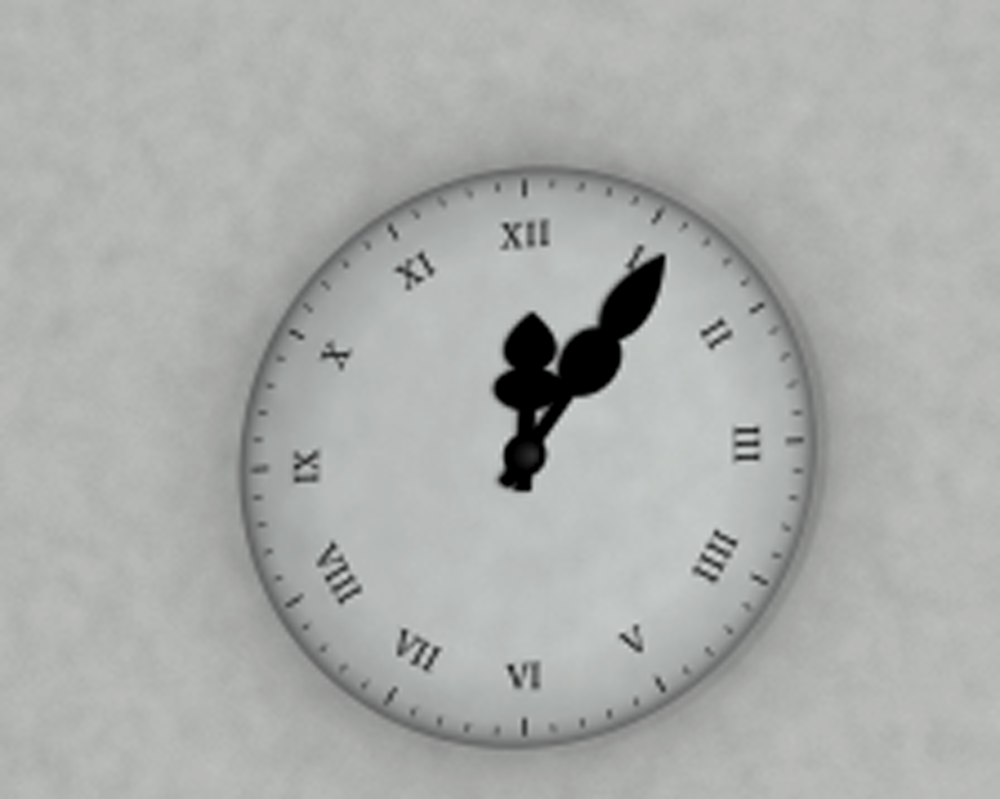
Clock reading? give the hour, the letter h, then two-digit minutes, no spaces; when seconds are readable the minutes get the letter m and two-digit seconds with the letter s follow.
12h06
